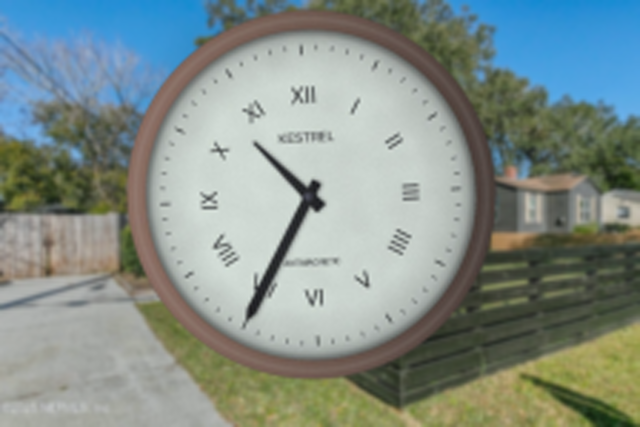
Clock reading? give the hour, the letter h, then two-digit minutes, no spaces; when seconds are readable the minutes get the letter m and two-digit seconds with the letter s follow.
10h35
